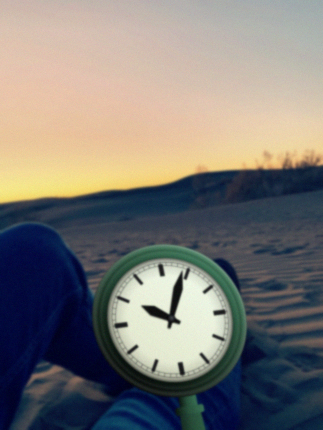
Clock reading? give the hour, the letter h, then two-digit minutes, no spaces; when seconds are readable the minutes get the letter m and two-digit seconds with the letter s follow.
10h04
